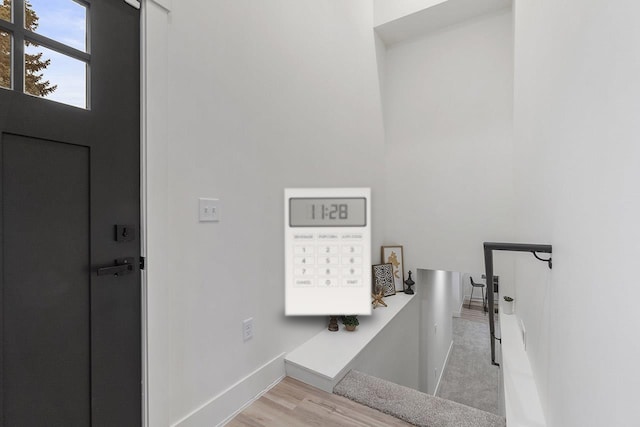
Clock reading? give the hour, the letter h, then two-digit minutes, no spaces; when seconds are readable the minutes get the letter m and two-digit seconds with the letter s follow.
11h28
